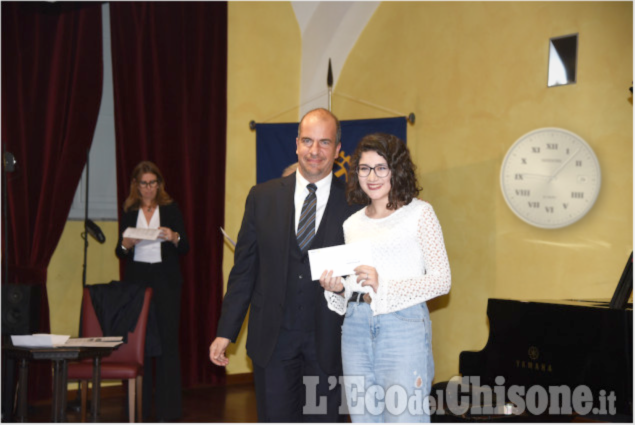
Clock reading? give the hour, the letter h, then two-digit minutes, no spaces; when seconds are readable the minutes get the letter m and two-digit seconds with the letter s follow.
9h07
